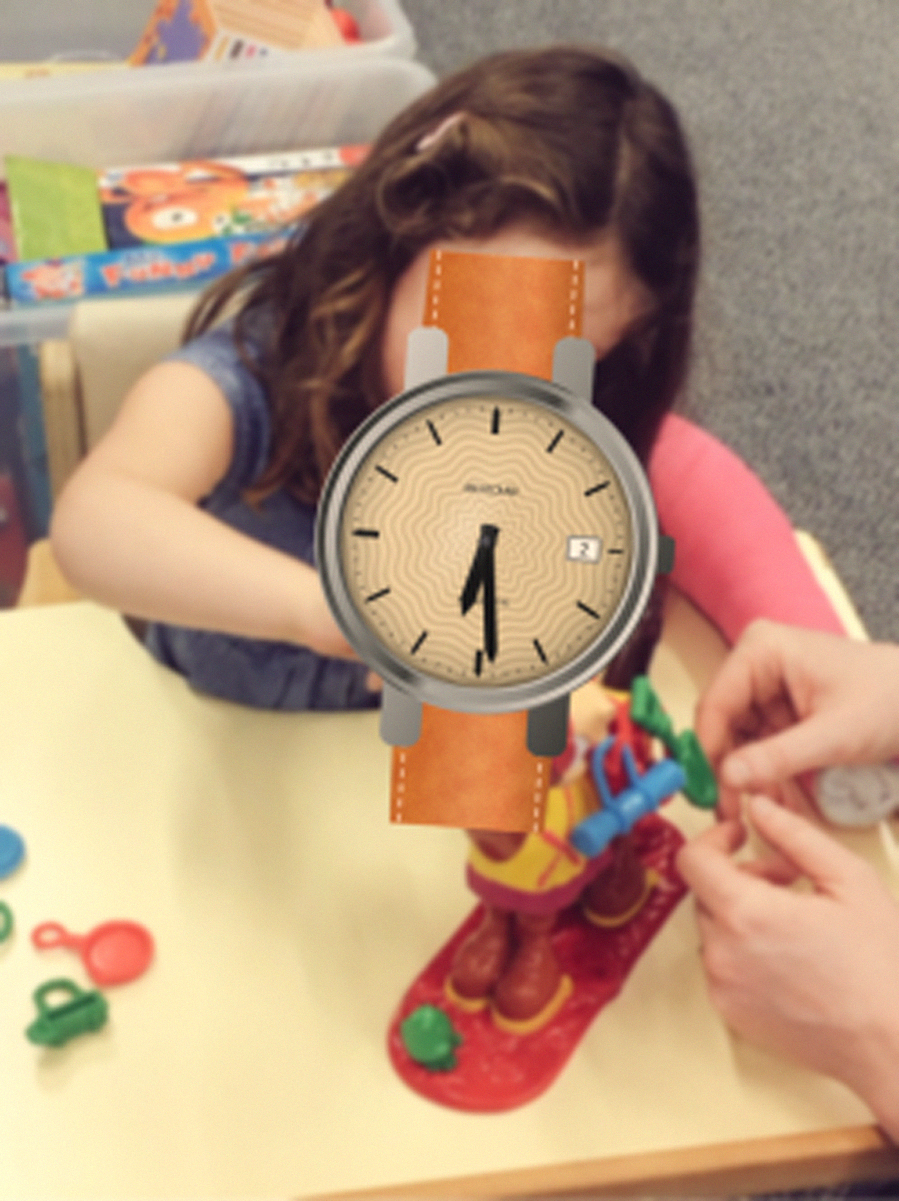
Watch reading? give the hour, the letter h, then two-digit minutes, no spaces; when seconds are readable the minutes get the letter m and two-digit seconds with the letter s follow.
6h29
